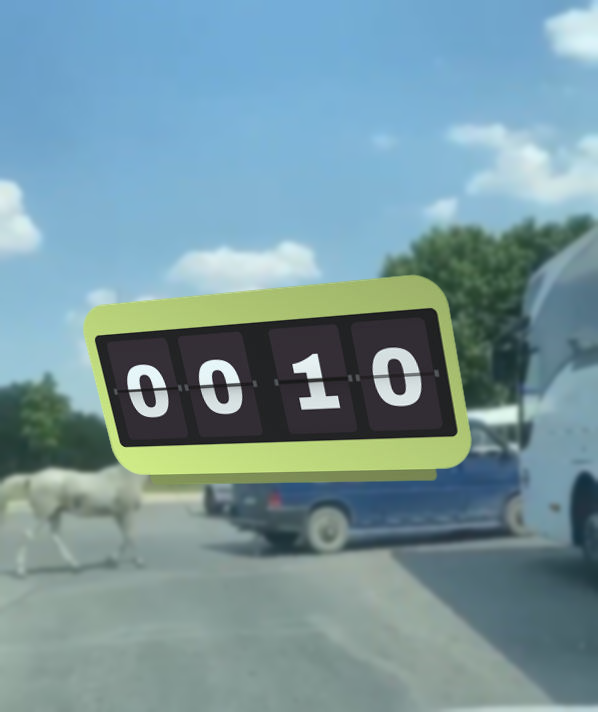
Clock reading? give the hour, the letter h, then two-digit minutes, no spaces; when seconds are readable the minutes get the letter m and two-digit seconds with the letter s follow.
0h10
